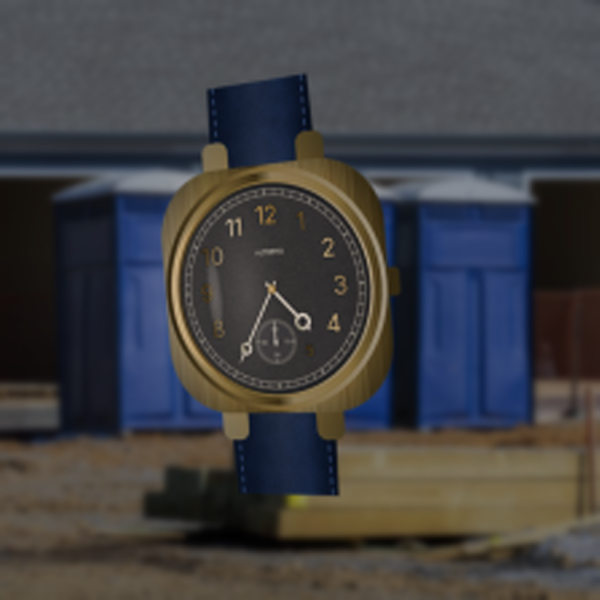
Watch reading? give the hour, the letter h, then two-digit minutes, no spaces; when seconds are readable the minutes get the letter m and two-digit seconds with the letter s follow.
4h35
